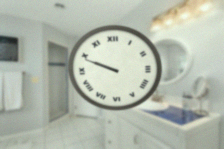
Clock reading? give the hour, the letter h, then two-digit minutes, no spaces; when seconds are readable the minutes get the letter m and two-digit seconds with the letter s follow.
9h49
